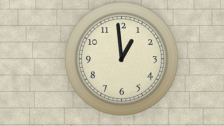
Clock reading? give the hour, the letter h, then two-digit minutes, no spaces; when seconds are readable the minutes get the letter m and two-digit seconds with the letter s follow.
12h59
